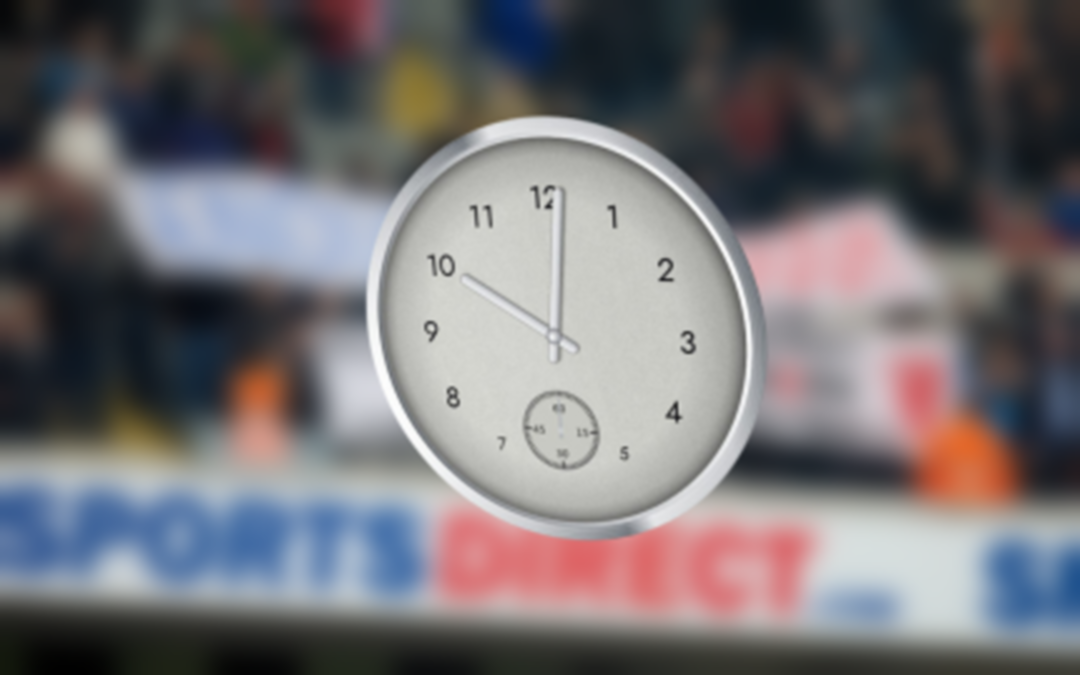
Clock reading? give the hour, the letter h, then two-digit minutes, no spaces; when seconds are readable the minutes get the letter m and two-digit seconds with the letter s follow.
10h01
